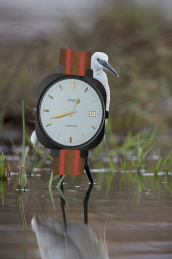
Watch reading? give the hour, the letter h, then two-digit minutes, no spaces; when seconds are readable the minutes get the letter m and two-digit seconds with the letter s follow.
12h42
